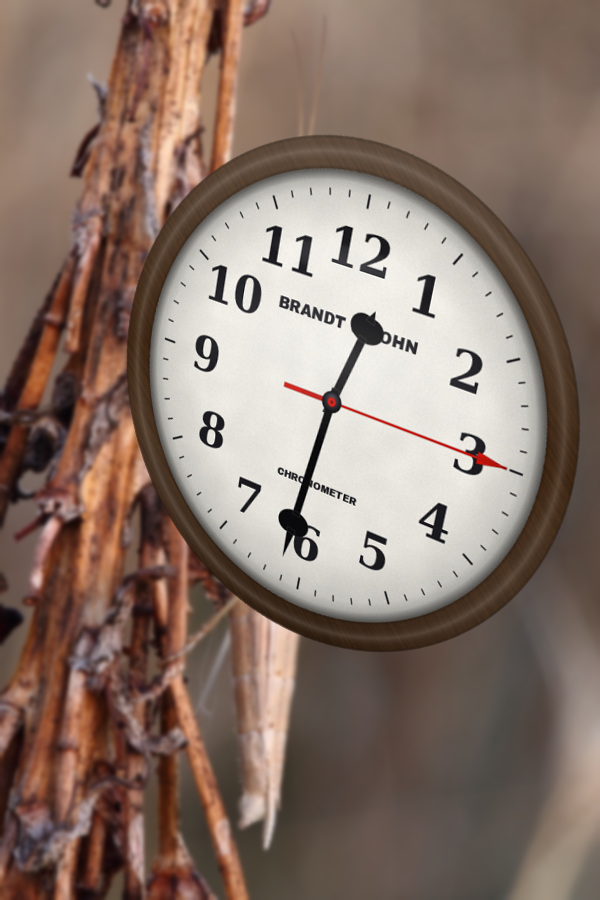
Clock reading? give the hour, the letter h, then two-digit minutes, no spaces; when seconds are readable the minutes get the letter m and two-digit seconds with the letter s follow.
12h31m15s
